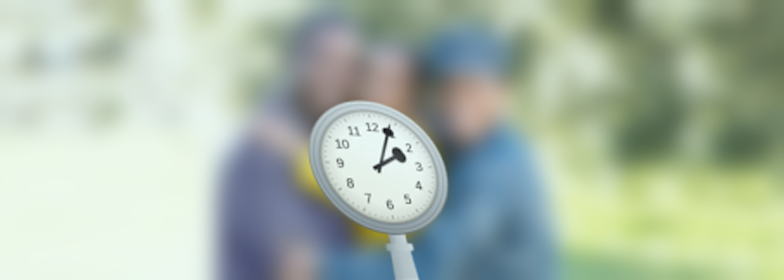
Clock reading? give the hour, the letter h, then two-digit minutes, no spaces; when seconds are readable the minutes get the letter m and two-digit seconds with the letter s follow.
2h04
